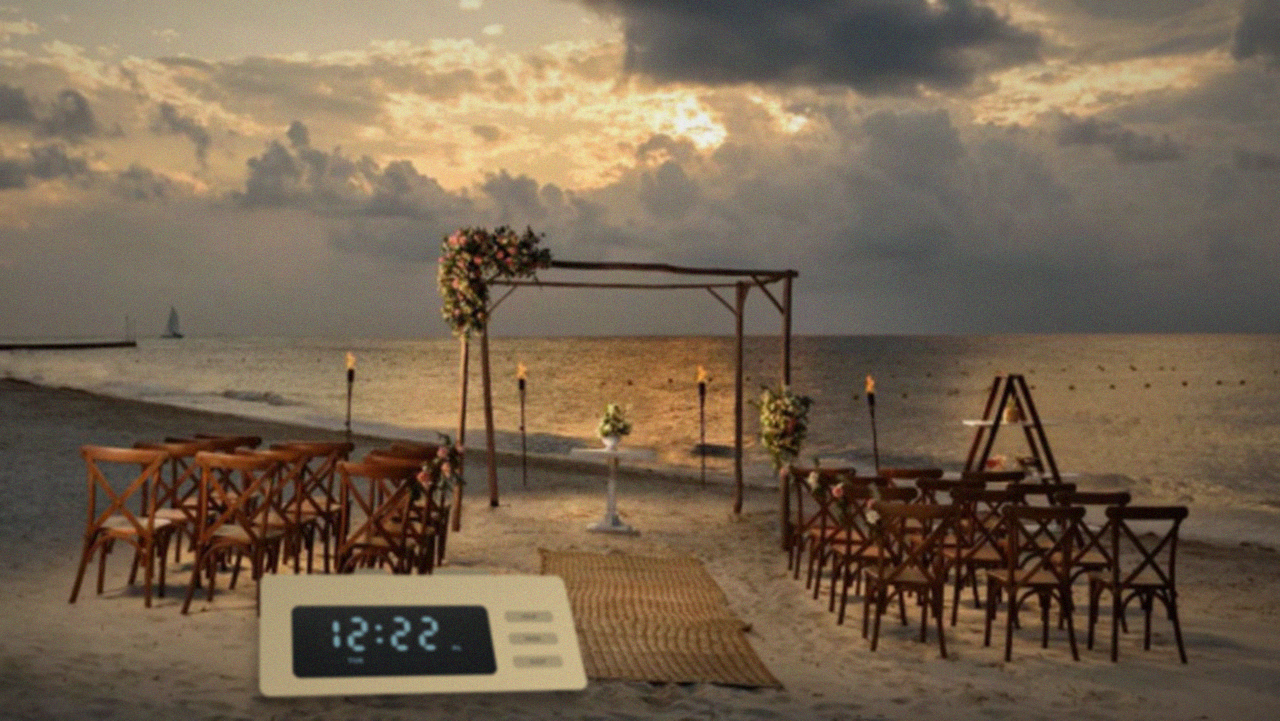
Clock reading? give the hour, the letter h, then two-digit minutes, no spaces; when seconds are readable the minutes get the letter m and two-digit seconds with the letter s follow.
12h22
